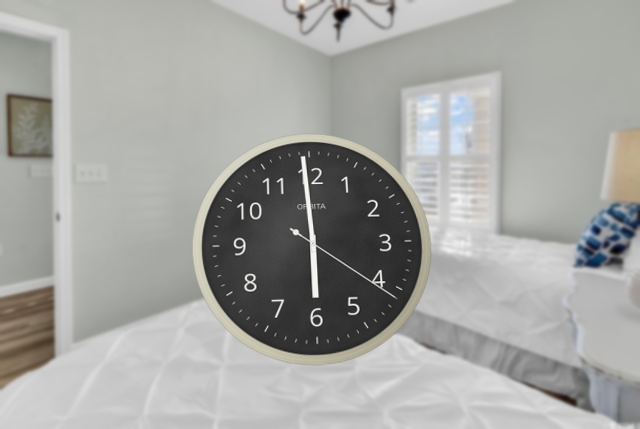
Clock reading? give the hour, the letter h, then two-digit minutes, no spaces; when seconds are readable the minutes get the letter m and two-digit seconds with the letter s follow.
5h59m21s
